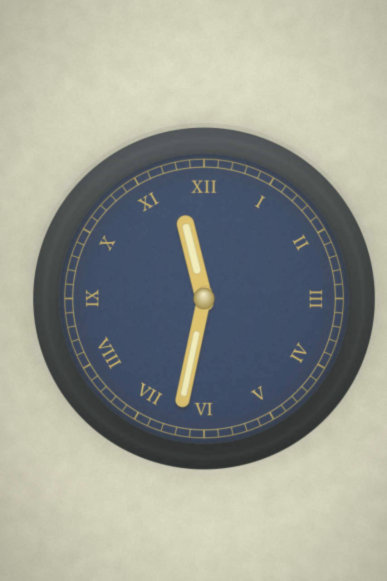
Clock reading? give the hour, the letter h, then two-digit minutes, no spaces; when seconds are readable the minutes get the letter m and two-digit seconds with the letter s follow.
11h32
